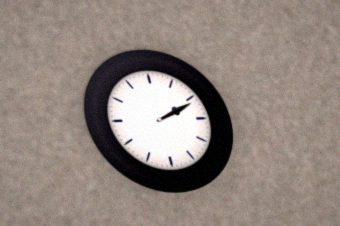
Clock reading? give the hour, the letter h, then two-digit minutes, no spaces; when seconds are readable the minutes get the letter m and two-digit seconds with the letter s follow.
2h11
